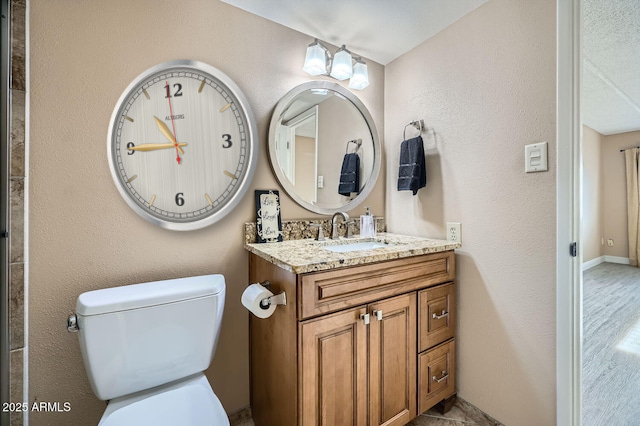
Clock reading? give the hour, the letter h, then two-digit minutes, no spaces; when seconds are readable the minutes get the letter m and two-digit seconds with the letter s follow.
10h44m59s
